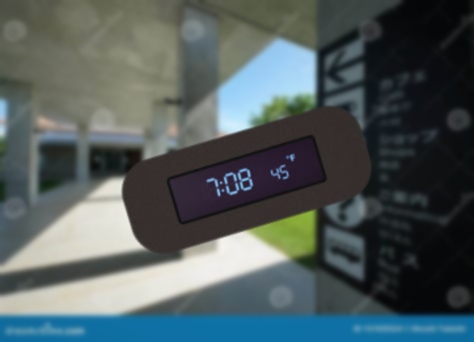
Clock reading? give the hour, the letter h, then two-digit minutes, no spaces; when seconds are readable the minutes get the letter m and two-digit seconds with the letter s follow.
7h08
